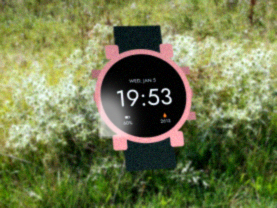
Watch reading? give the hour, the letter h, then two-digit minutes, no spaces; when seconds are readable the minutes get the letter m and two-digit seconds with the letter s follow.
19h53
